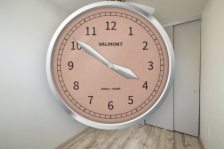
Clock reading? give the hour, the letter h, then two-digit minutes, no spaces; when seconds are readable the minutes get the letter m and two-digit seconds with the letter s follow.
3h51
